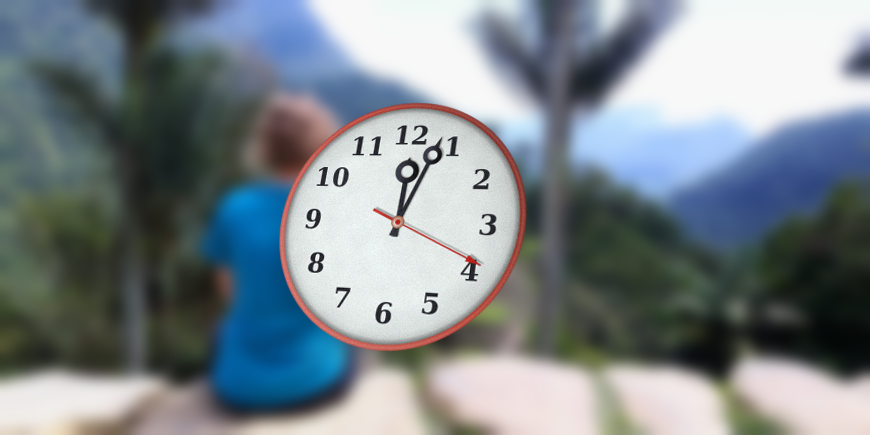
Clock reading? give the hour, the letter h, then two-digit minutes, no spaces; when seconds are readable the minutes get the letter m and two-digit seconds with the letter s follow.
12h03m19s
